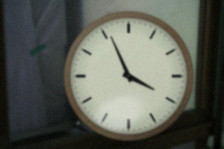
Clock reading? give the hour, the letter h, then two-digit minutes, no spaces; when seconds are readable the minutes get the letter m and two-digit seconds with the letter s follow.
3h56
